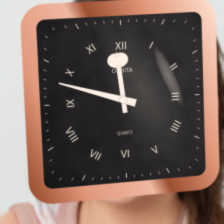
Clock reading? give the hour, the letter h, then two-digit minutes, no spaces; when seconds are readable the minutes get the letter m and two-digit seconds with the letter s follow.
11h48
